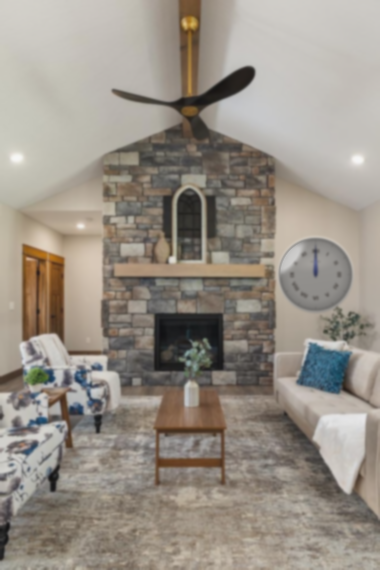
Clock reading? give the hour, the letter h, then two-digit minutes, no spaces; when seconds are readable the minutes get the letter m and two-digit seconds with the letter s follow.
12h00
